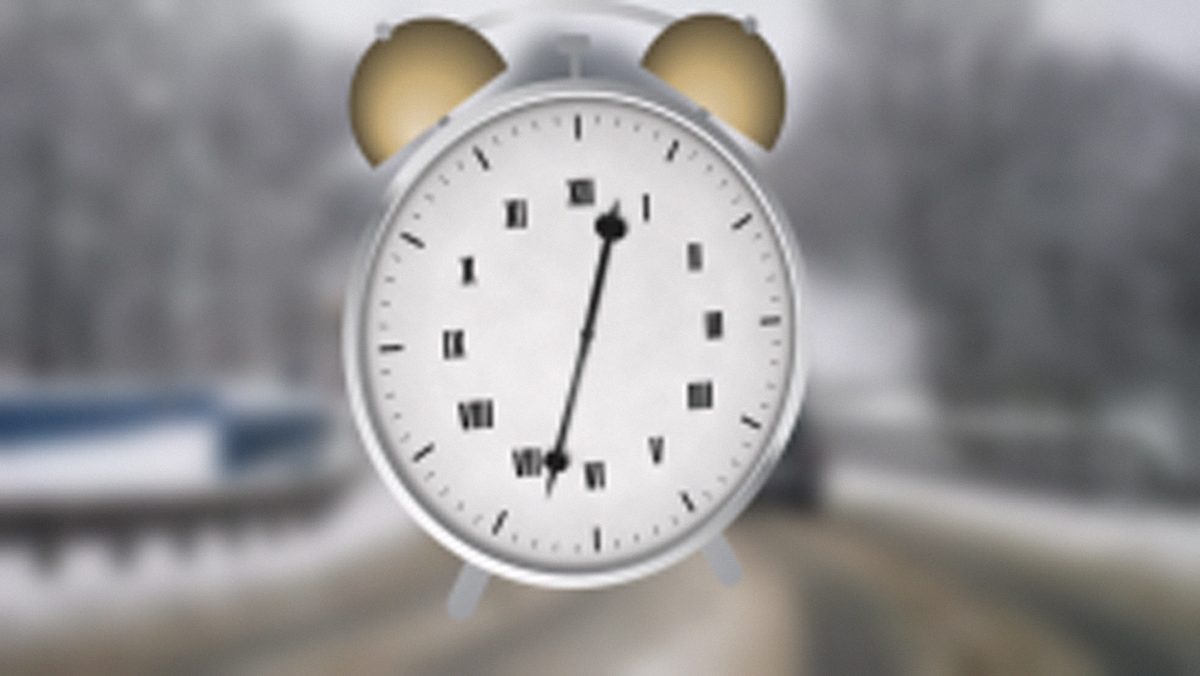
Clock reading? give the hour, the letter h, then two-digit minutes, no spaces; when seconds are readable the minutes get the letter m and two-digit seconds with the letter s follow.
12h33
